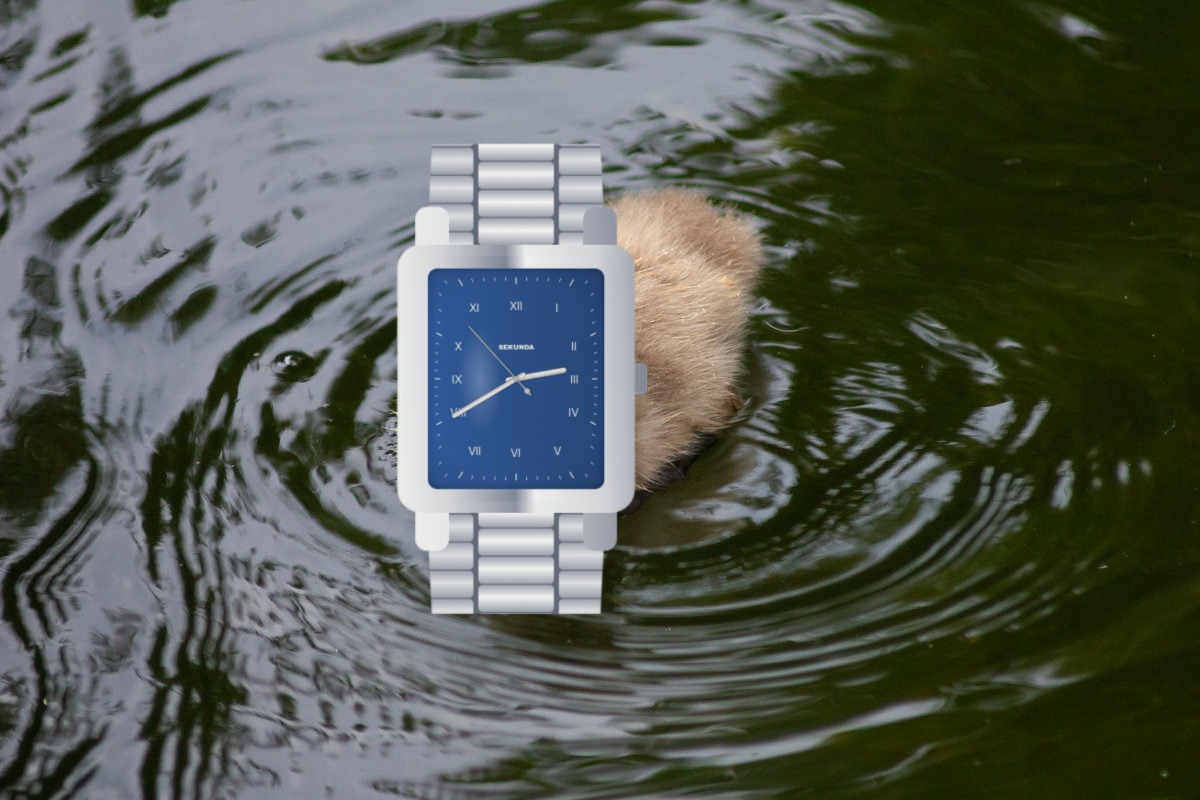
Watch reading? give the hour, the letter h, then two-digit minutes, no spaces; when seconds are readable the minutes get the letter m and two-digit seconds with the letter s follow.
2h39m53s
